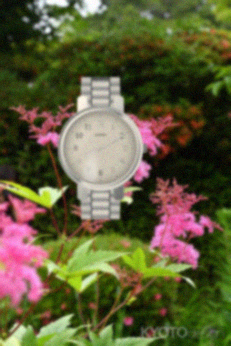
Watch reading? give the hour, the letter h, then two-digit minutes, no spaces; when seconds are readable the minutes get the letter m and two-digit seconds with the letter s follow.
8h10
